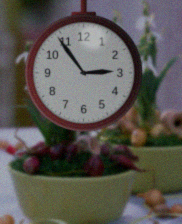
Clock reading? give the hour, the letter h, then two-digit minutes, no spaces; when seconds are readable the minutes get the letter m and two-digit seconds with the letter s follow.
2h54
